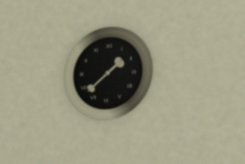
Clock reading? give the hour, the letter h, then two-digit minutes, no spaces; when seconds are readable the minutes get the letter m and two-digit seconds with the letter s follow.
1h38
